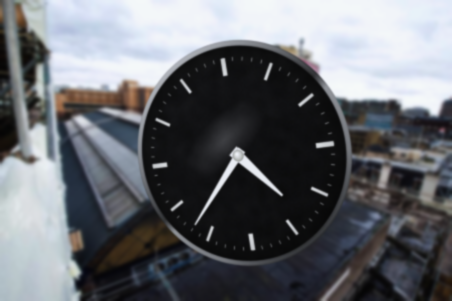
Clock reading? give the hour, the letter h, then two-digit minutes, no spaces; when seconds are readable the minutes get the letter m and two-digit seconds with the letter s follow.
4h37
